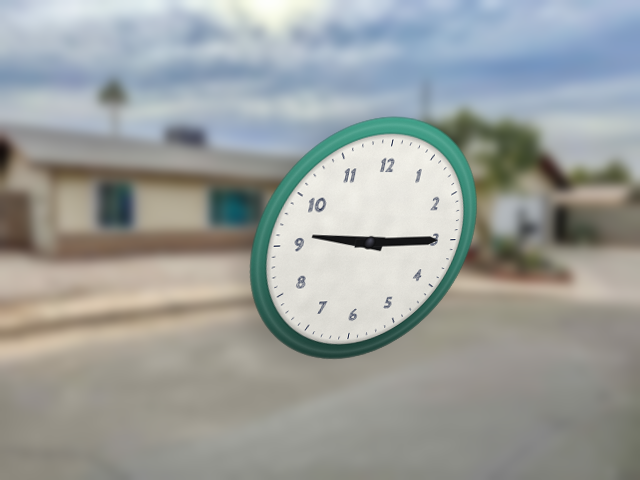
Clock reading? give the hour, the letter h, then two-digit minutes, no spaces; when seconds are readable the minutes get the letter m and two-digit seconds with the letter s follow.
9h15
